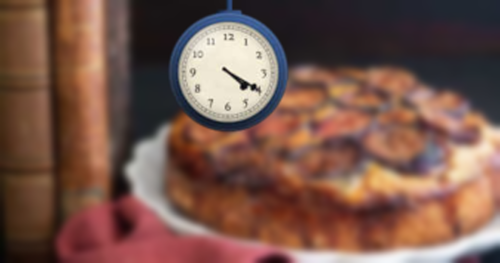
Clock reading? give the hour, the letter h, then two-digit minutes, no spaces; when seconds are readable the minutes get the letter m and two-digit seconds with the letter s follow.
4h20
